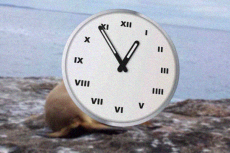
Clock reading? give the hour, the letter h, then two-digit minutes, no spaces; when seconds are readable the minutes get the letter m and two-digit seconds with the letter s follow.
12h54
